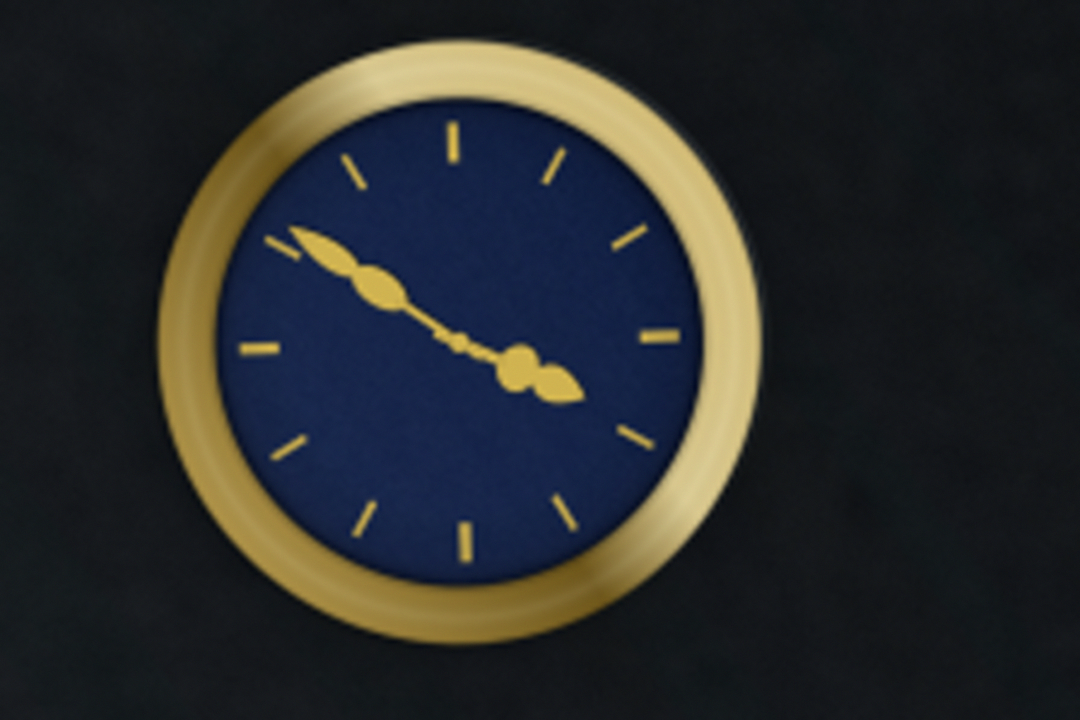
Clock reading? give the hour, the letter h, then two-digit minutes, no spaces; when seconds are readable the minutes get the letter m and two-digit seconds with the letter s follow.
3h51
